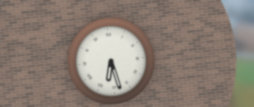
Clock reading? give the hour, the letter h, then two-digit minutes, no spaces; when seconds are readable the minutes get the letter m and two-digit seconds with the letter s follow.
6h28
